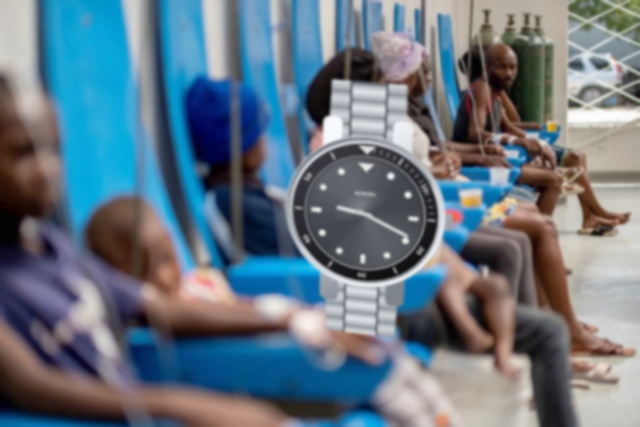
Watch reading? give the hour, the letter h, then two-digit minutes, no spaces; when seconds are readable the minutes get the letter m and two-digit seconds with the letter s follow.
9h19
